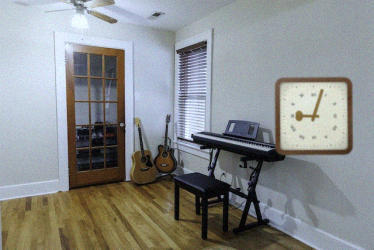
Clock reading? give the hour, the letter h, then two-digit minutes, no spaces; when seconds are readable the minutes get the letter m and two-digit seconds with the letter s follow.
9h03
